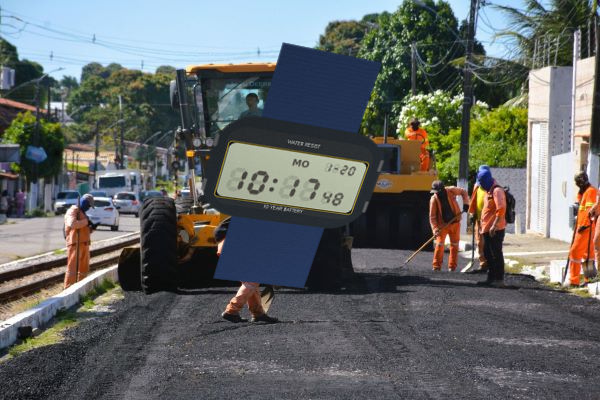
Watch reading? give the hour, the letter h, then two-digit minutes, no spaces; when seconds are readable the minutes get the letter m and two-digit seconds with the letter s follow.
10h17m48s
